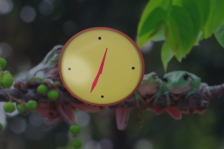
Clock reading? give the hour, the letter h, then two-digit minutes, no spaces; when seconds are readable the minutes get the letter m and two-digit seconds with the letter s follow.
12h34
